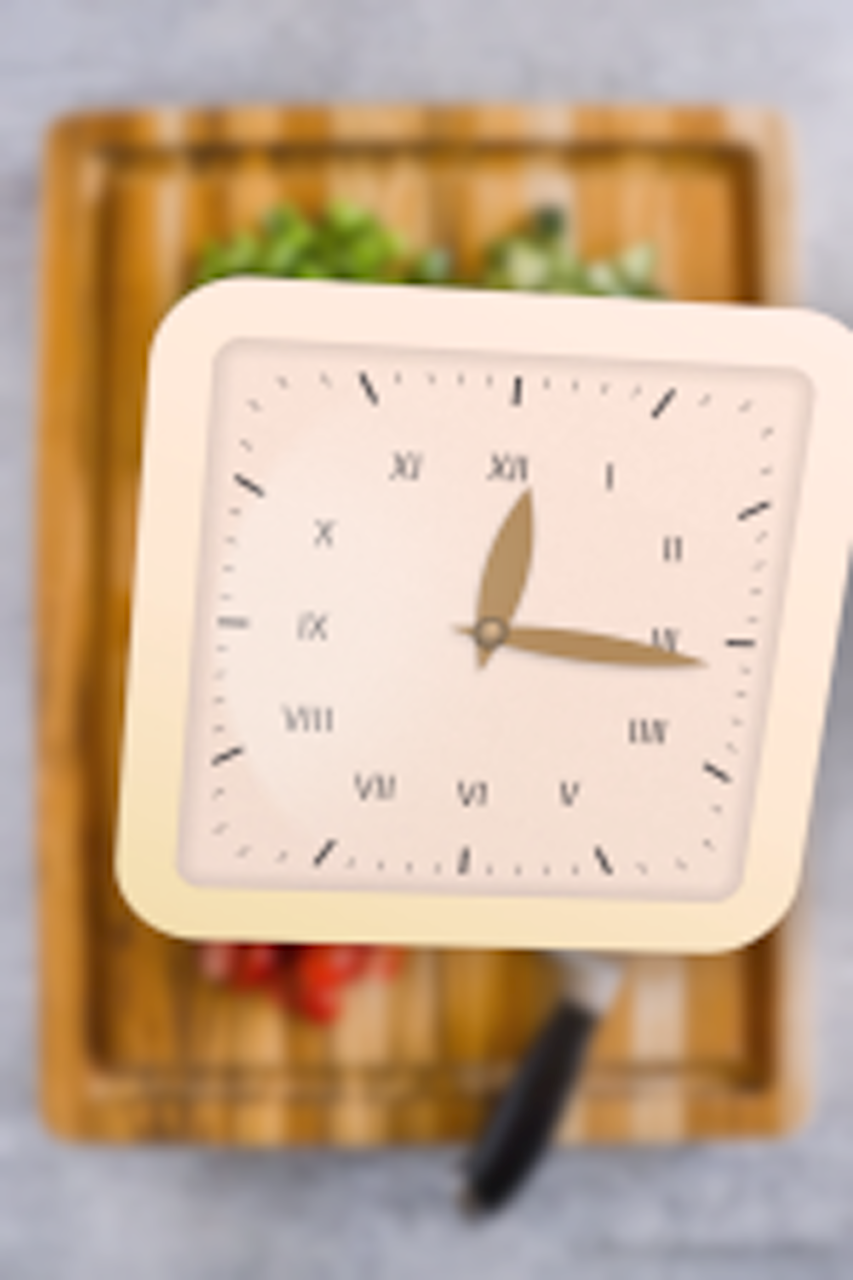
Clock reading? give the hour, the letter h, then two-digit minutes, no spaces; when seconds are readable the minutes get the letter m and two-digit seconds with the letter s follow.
12h16
